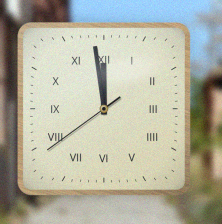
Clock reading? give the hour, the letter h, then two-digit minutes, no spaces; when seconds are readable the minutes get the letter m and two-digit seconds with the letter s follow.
11h58m39s
